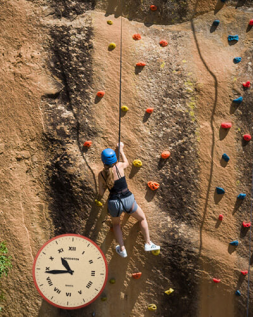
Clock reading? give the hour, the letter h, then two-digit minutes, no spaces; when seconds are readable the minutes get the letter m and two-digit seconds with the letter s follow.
10h44
